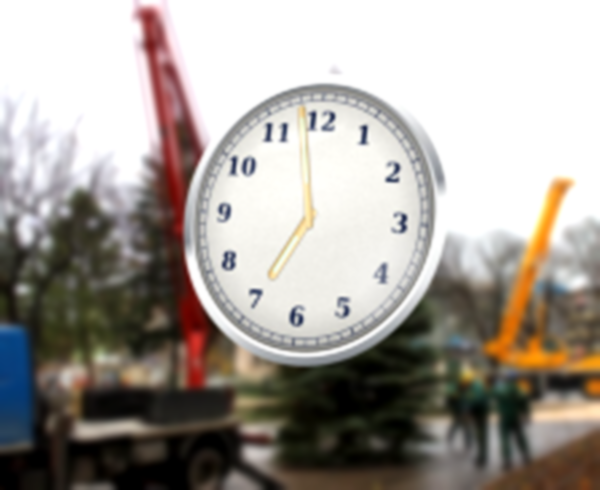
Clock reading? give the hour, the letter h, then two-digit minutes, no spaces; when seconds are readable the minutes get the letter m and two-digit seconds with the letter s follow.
6h58
